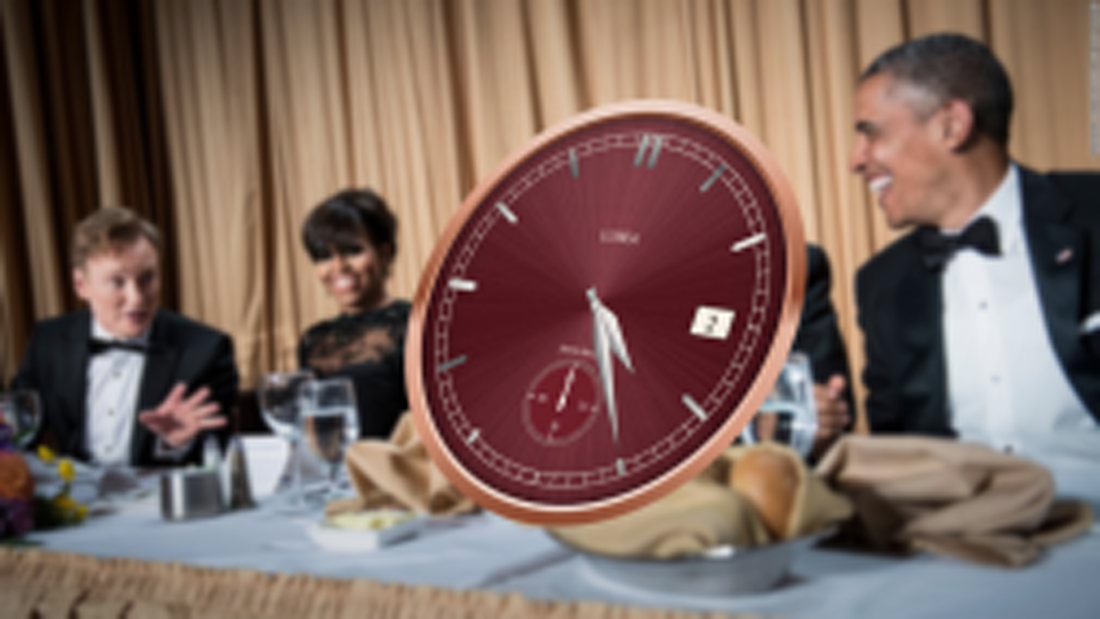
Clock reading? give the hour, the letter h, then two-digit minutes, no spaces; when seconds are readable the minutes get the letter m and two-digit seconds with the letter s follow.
4h25
